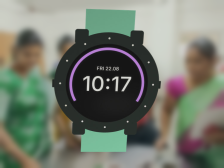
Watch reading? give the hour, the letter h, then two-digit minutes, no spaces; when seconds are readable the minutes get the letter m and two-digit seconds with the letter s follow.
10h17
